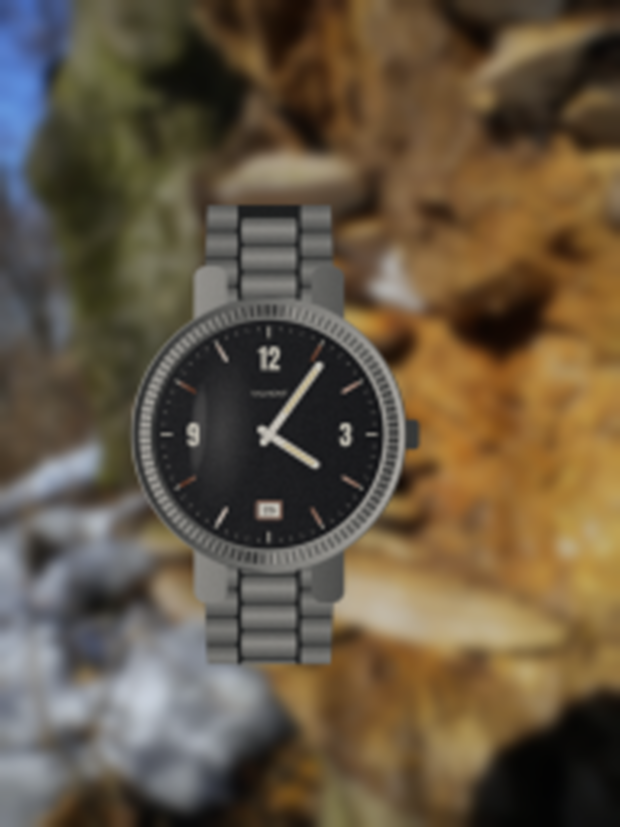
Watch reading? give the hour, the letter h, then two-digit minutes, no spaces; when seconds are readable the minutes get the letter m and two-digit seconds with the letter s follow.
4h06
